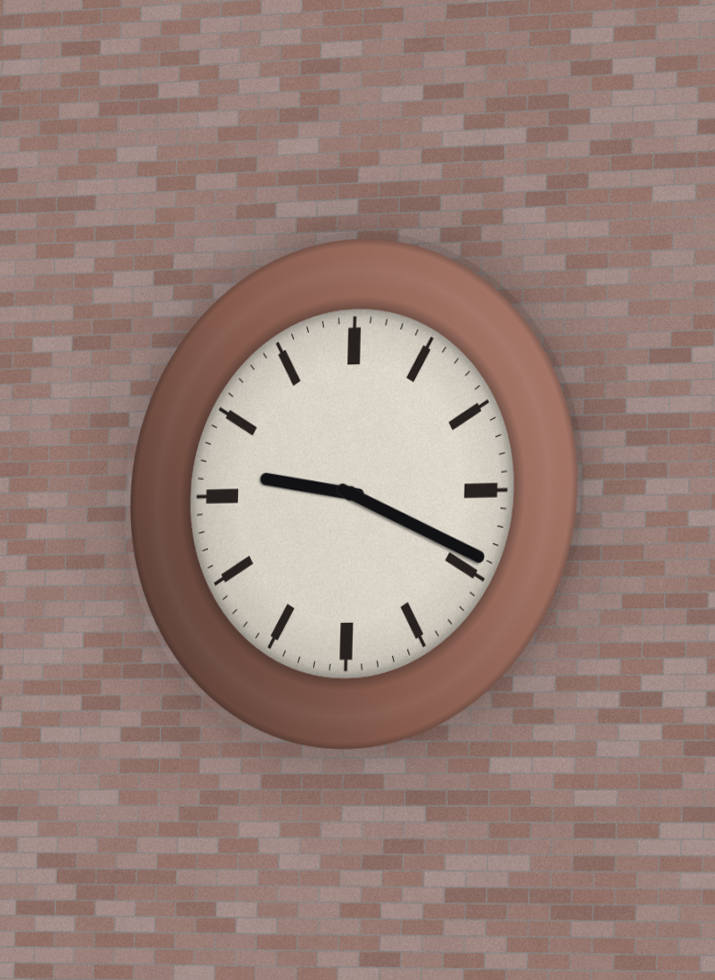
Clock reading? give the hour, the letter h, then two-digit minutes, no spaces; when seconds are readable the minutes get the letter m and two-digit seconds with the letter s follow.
9h19
